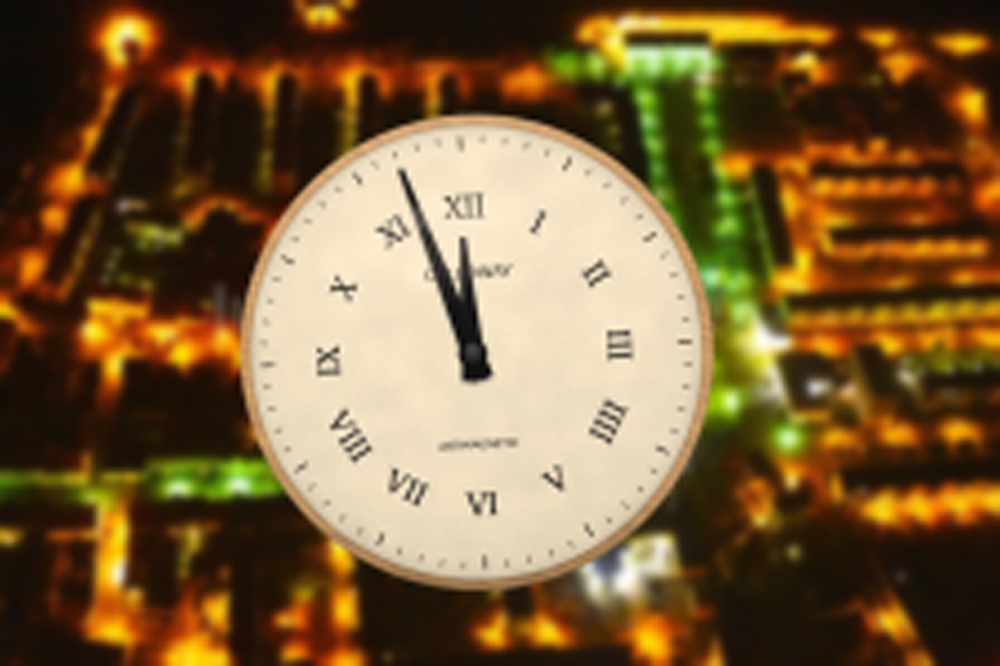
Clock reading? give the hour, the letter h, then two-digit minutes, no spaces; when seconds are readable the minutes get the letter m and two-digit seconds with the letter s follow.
11h57
